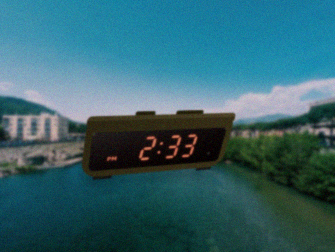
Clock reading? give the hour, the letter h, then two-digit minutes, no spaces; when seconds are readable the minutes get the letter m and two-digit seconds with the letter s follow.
2h33
